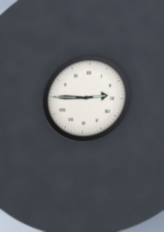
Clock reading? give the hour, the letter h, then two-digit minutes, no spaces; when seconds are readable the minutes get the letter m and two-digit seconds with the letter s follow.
2h45
